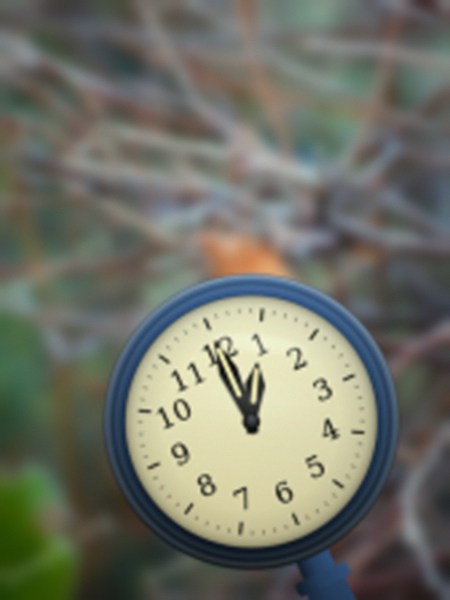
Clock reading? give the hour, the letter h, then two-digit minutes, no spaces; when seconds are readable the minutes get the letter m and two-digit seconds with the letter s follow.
1h00
